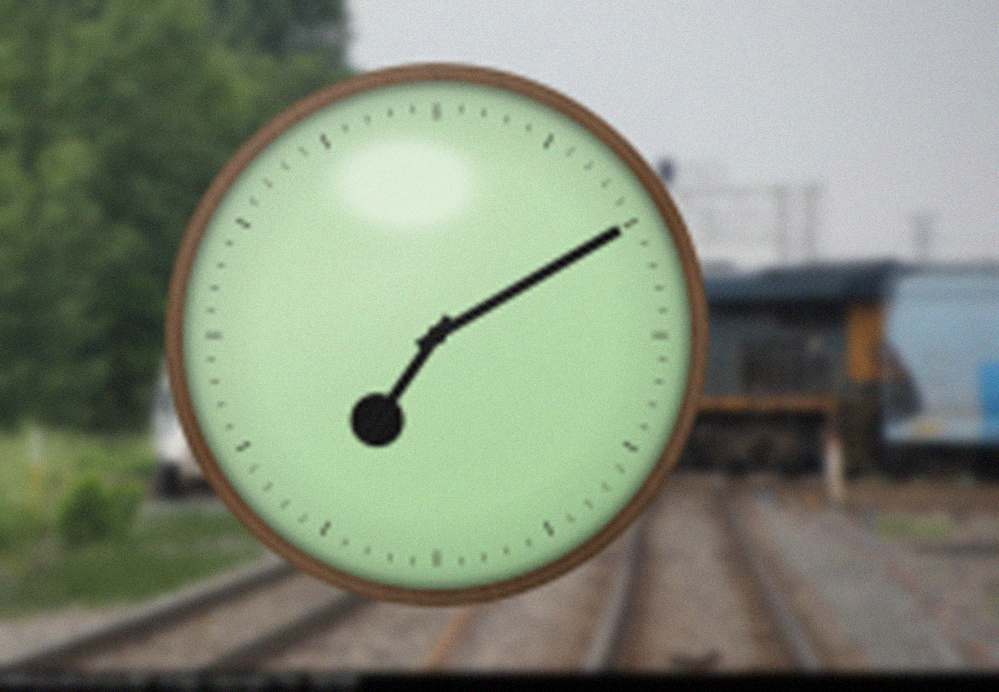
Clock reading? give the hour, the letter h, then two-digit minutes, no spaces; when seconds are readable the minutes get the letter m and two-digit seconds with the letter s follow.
7h10
